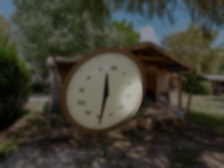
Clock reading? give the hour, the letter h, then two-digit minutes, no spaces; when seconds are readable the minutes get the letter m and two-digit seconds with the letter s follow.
11h29
